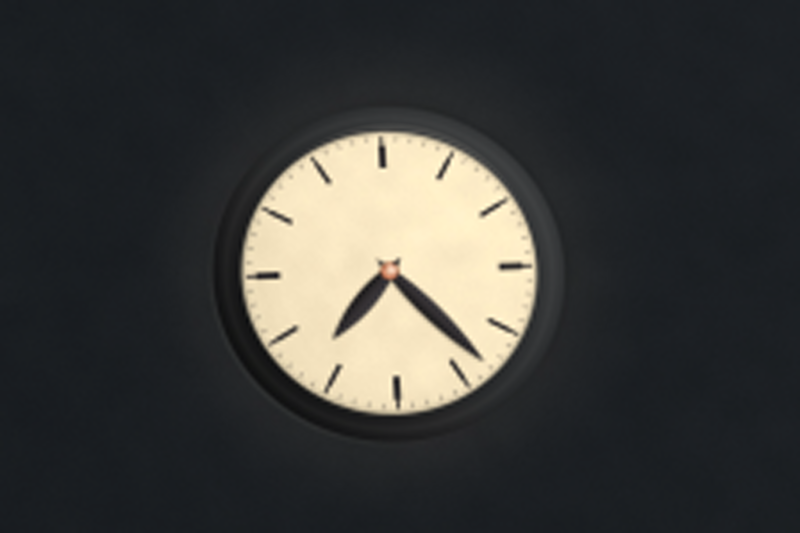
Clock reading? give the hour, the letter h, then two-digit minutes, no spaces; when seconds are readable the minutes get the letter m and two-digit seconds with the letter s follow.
7h23
